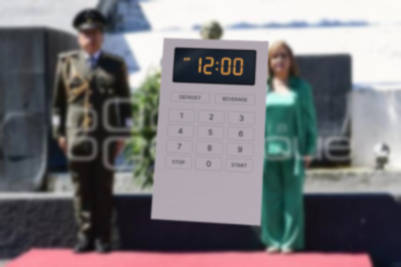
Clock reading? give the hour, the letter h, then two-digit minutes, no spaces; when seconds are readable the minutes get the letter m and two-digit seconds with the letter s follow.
12h00
